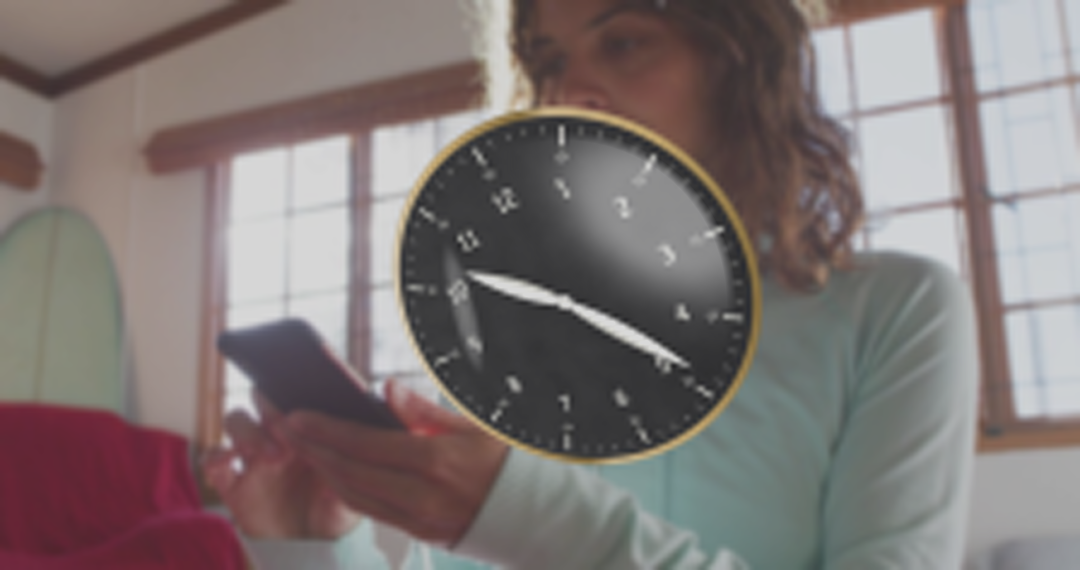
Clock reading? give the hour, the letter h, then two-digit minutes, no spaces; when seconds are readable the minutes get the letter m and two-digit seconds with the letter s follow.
10h24
